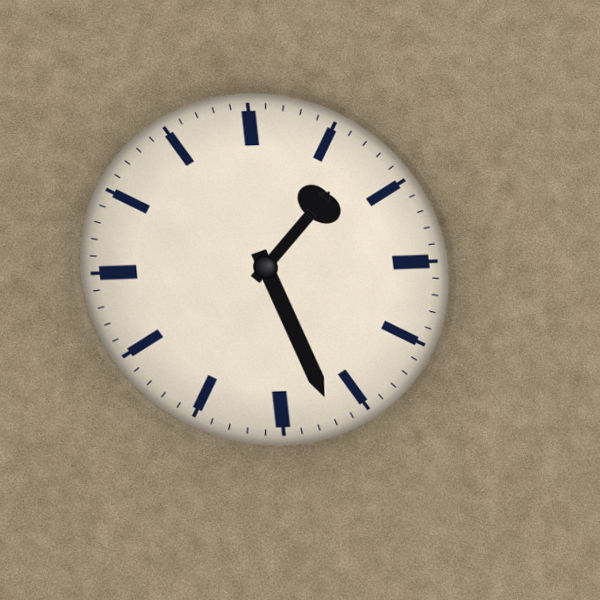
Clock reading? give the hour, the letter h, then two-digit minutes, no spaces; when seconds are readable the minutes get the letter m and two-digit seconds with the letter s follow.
1h27
